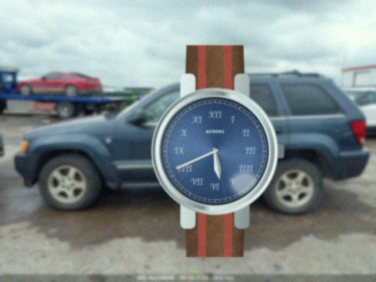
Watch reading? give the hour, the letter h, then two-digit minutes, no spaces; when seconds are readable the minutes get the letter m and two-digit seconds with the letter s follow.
5h41
